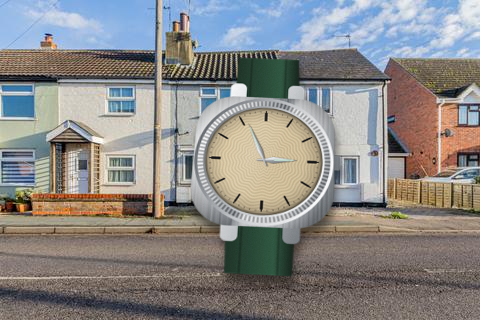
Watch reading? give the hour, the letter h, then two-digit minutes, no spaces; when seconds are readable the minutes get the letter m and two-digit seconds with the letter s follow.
2h56
